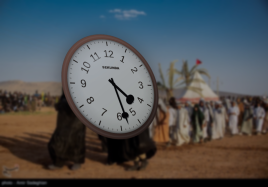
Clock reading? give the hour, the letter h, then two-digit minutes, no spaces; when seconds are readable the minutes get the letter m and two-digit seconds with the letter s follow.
4h28
